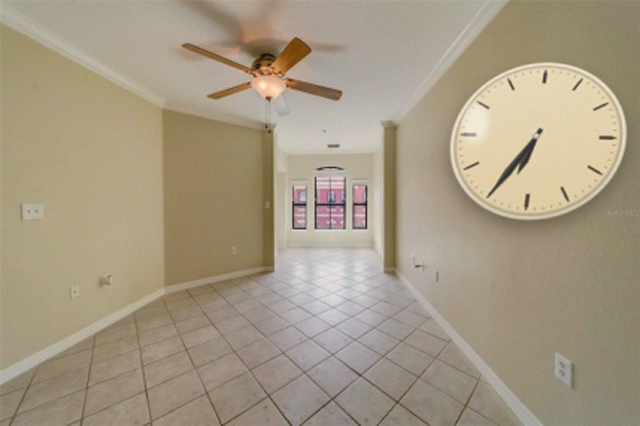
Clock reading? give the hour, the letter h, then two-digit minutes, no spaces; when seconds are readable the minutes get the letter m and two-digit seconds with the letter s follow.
6h35
